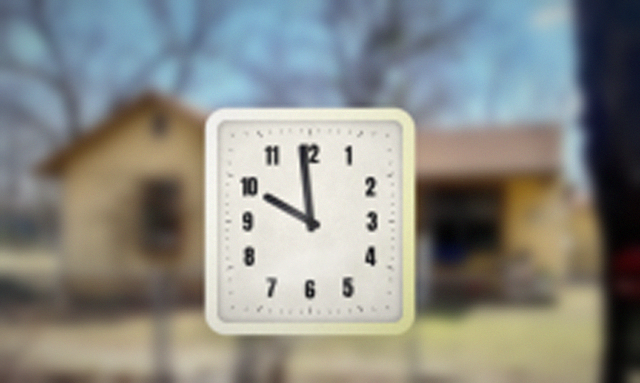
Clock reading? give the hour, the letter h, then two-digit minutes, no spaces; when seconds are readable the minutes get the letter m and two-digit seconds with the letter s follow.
9h59
